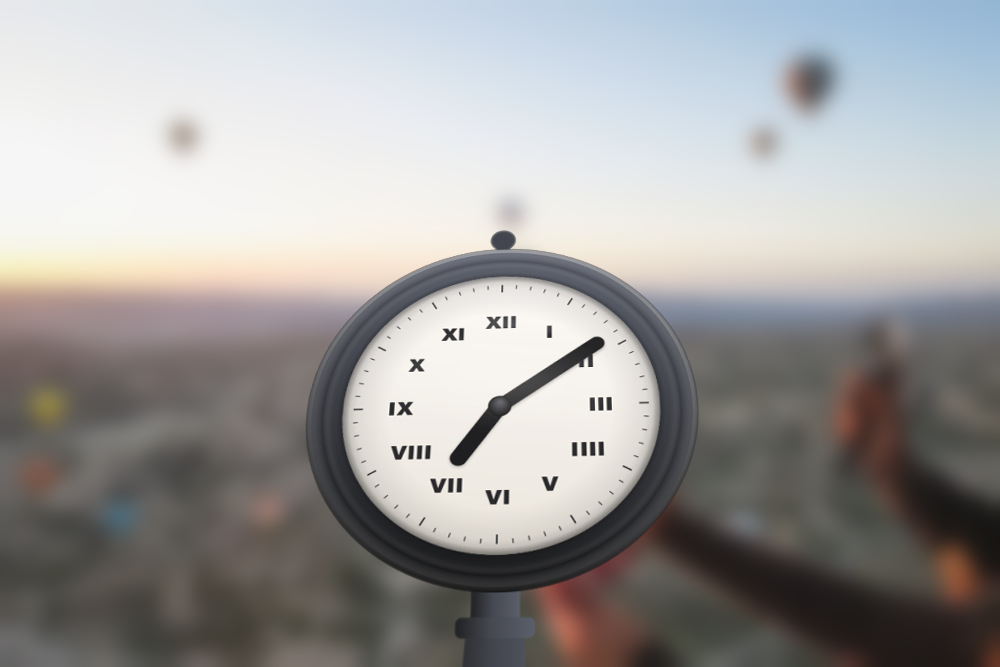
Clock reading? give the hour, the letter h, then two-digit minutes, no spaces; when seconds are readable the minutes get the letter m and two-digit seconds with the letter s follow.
7h09
